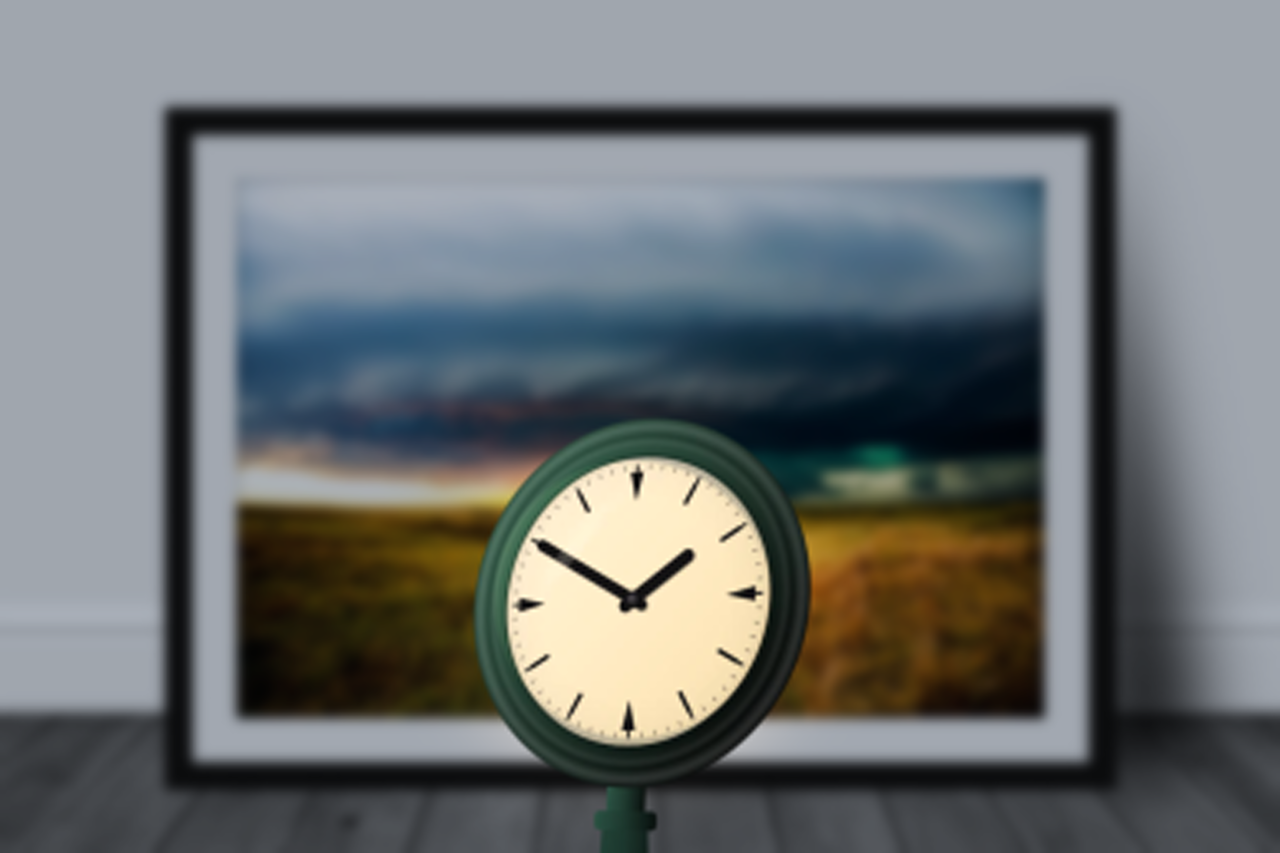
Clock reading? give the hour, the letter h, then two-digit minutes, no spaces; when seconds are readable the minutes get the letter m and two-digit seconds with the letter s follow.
1h50
